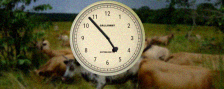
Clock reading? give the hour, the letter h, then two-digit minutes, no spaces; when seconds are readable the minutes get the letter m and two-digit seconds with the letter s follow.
4h53
